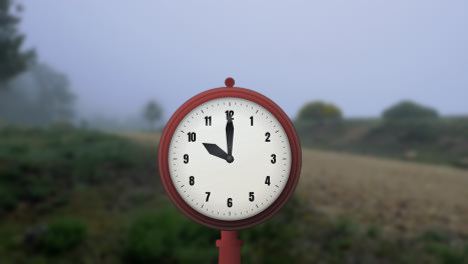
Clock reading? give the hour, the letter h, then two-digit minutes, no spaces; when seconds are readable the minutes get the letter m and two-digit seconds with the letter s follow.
10h00
